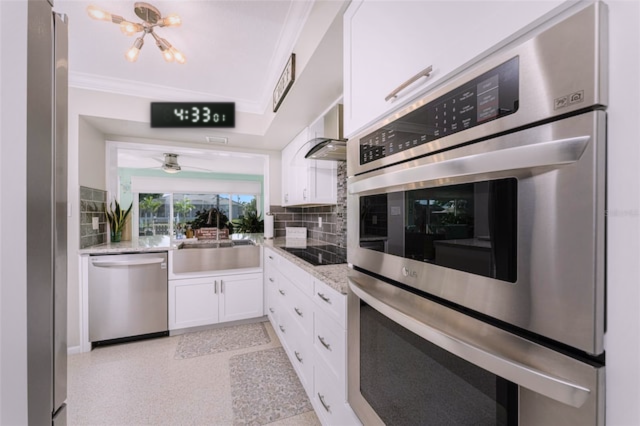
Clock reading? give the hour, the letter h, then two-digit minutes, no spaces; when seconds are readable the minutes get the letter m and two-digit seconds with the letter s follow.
4h33
